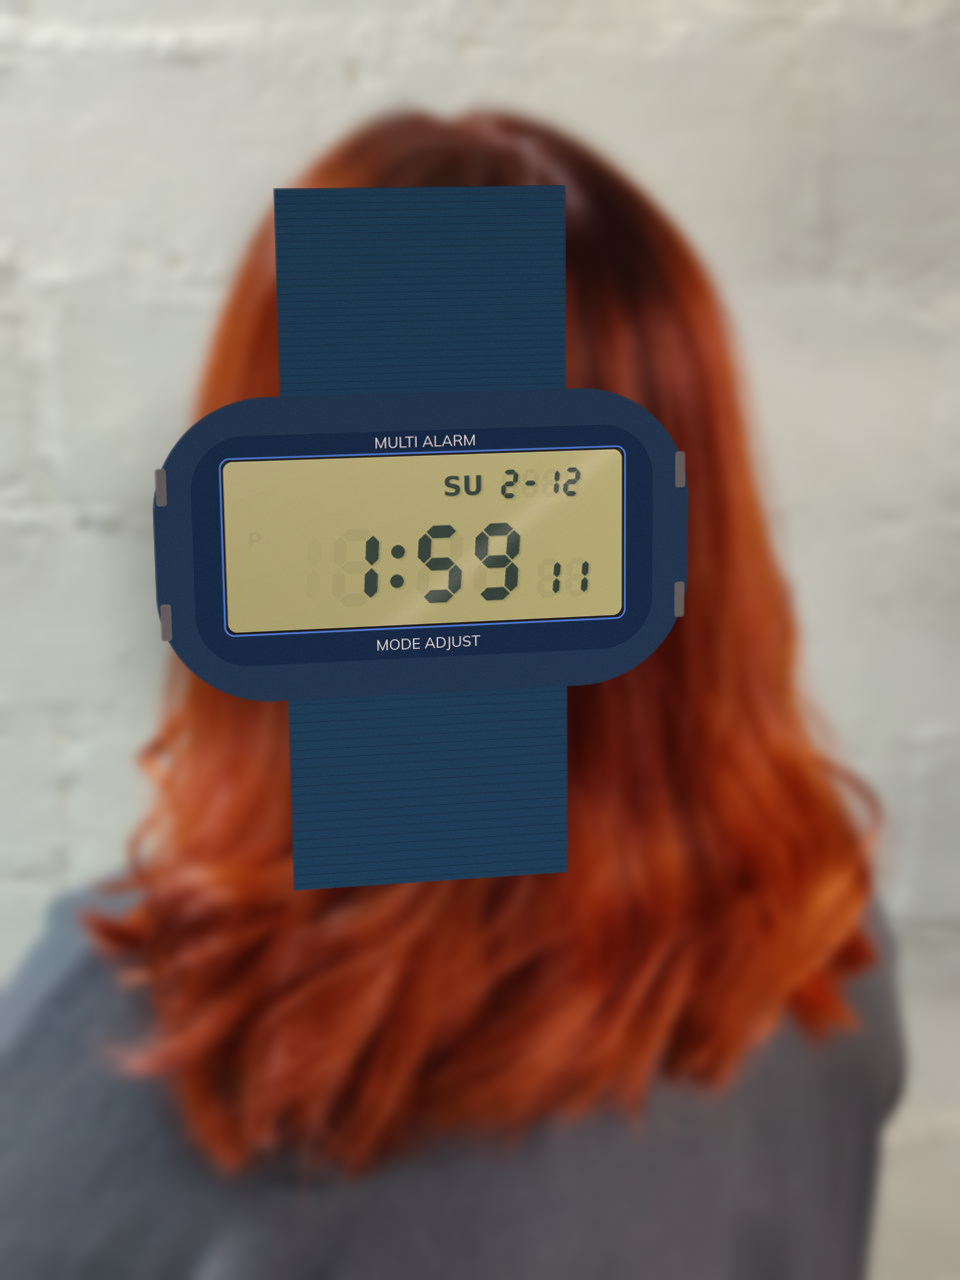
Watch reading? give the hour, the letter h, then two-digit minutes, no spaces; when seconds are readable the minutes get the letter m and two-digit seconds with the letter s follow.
1h59m11s
